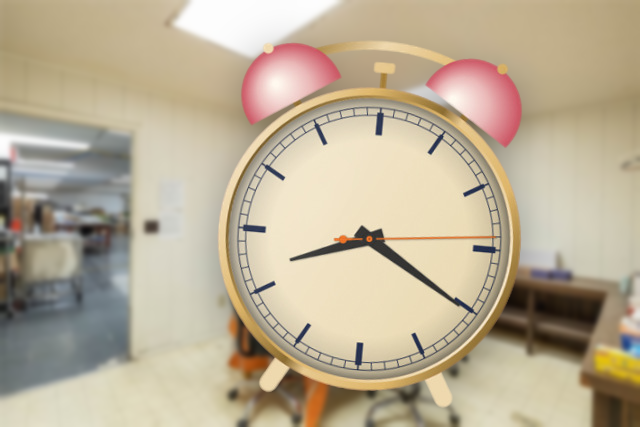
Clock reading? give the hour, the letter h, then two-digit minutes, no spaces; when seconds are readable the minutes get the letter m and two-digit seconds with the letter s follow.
8h20m14s
